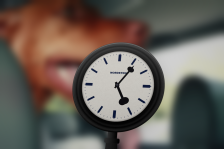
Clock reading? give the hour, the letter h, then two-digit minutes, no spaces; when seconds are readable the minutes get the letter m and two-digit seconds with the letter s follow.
5h06
